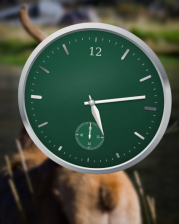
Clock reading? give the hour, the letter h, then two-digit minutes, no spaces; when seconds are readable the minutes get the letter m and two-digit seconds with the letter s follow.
5h13
